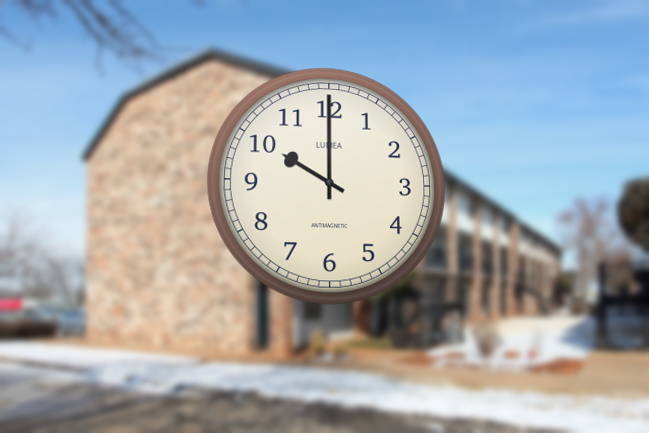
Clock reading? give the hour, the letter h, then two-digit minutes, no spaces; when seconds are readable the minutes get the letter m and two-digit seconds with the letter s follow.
10h00
